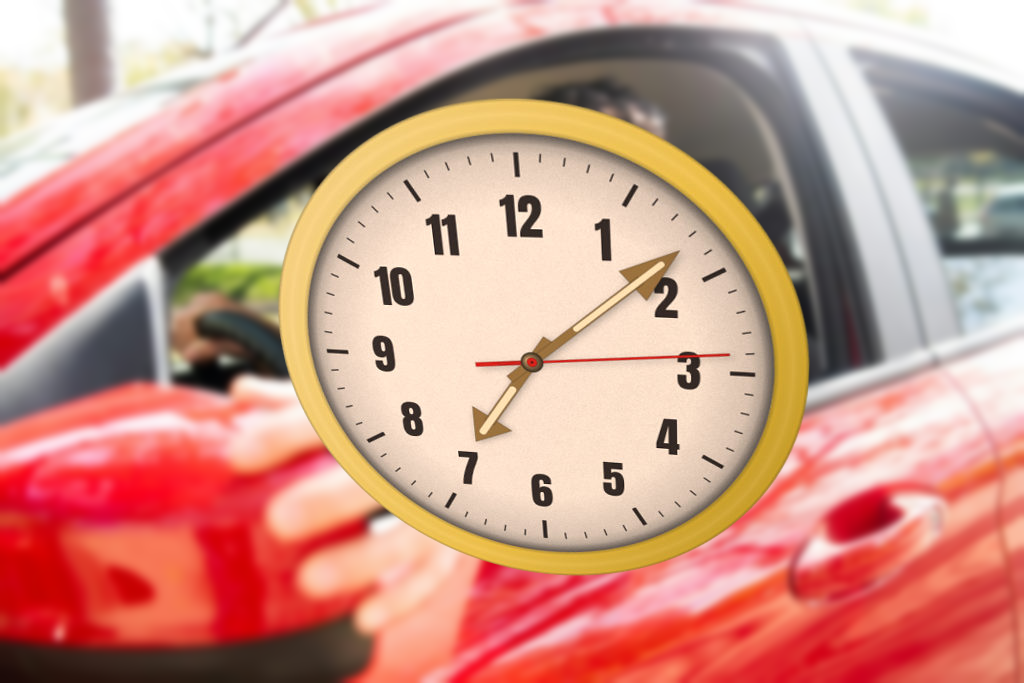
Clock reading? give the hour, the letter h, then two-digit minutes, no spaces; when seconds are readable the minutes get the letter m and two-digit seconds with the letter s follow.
7h08m14s
